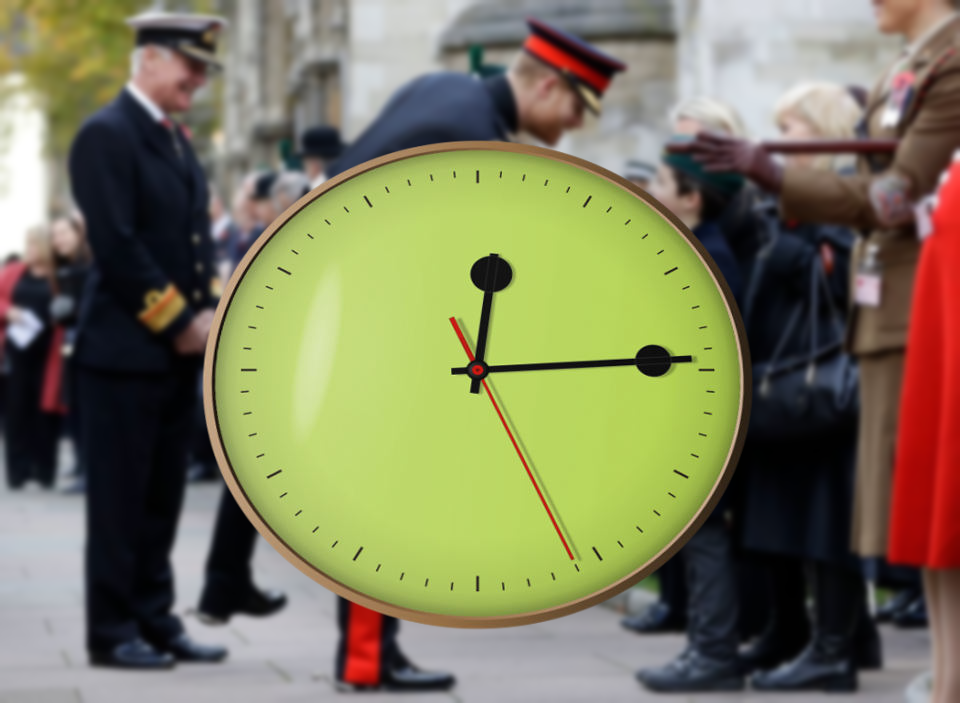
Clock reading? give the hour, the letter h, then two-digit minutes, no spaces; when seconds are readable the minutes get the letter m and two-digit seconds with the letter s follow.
12h14m26s
